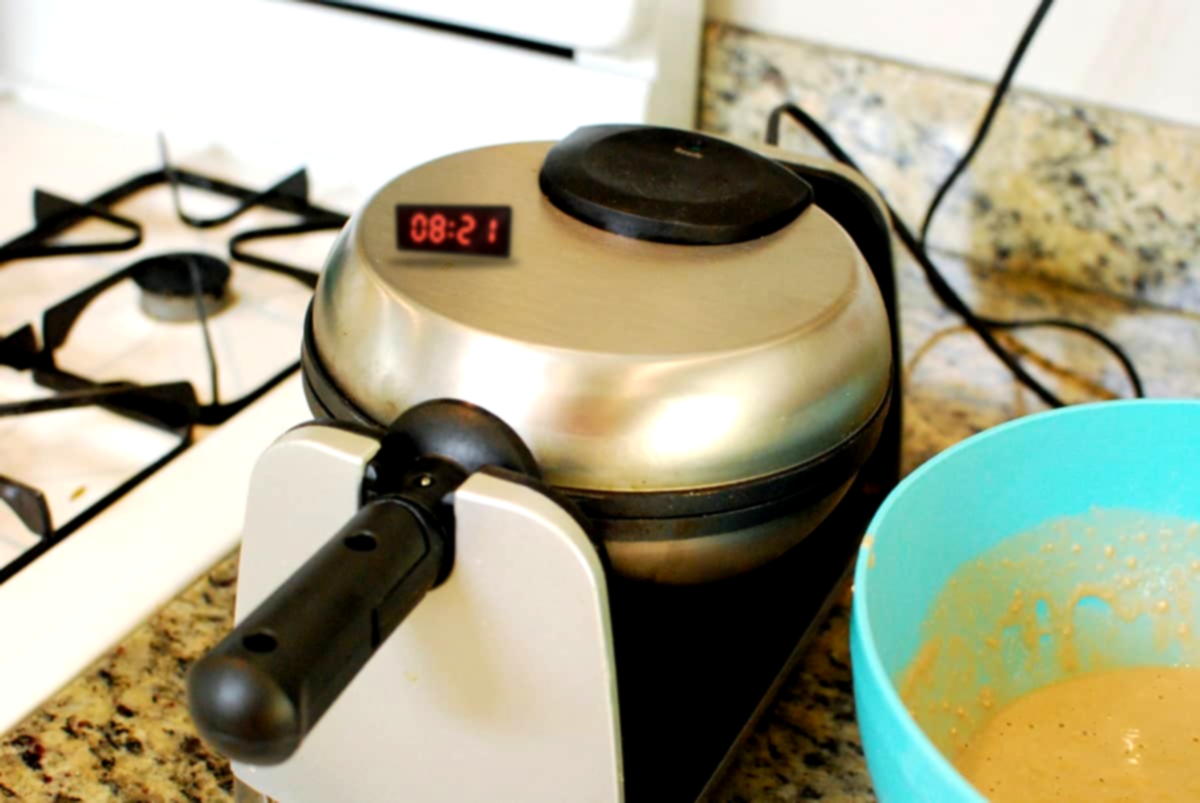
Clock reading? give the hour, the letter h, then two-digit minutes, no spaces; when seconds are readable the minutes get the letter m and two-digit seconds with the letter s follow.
8h21
